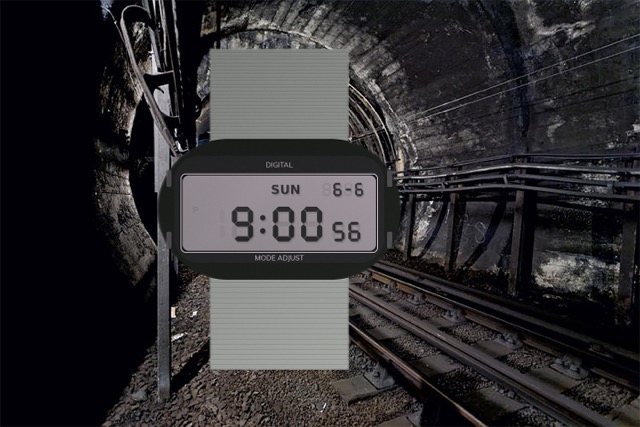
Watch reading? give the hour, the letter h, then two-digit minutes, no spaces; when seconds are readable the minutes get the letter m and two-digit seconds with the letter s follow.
9h00m56s
